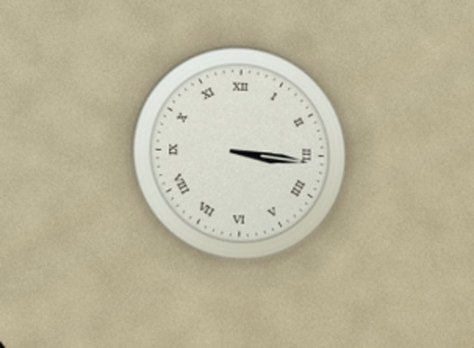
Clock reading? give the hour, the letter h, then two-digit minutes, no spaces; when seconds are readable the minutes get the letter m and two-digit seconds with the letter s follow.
3h16
